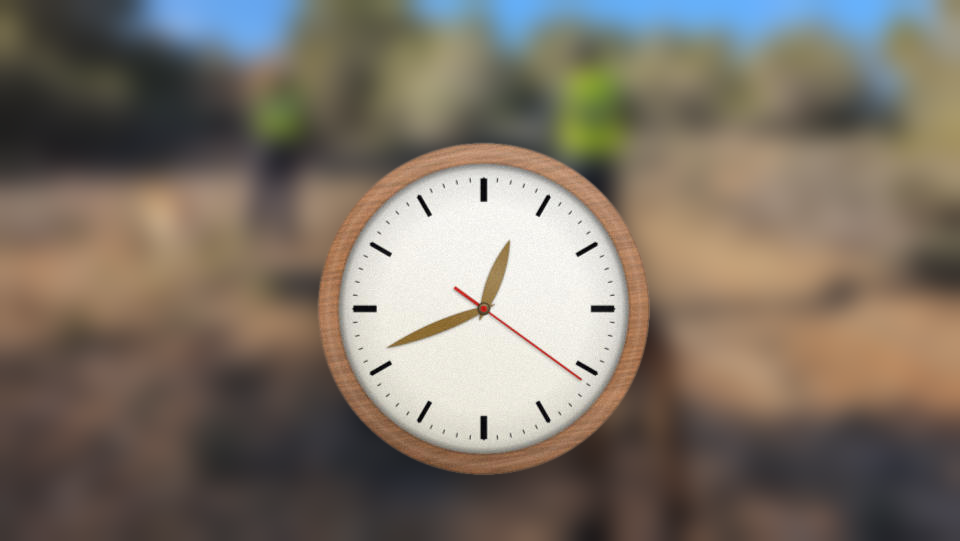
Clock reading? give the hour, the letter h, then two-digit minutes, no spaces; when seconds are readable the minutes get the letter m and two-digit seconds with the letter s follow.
12h41m21s
